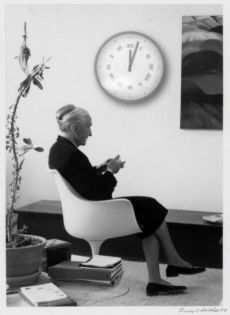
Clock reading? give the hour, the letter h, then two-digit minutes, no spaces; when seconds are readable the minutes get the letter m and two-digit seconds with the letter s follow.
12h03
